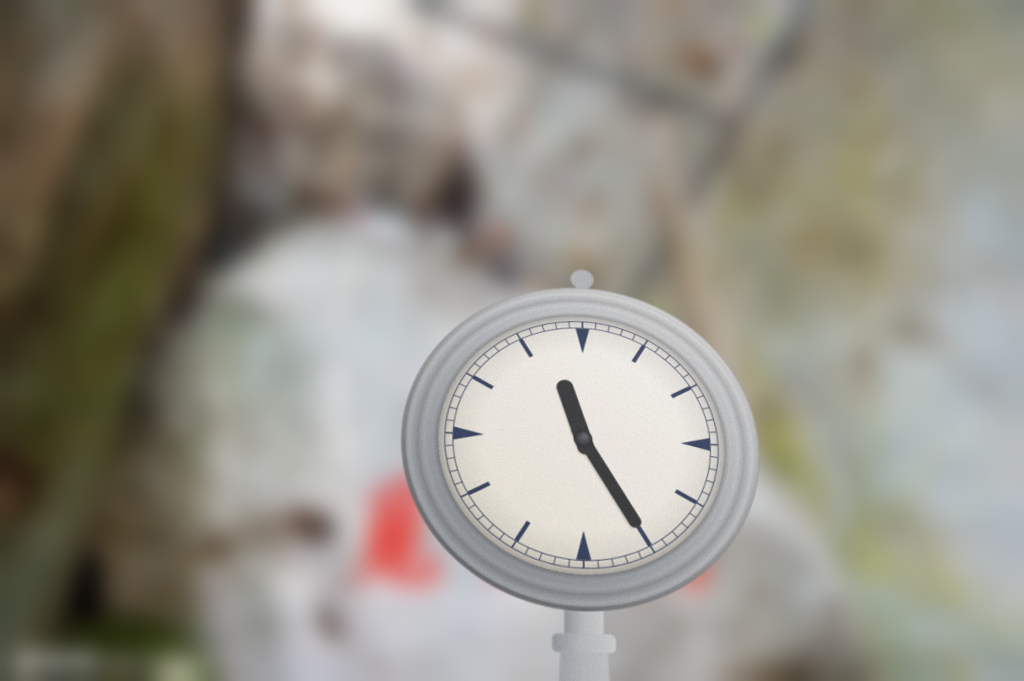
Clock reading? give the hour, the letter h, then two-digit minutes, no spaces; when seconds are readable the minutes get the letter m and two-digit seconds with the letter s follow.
11h25
